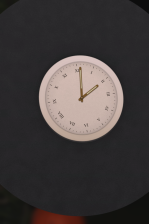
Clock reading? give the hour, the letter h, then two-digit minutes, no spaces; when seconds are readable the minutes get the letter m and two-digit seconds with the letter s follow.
2h01
